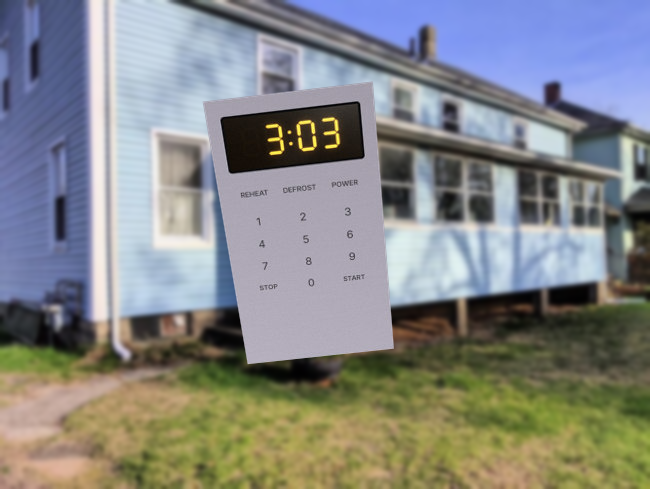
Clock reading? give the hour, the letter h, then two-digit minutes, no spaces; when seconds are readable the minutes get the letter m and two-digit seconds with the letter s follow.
3h03
